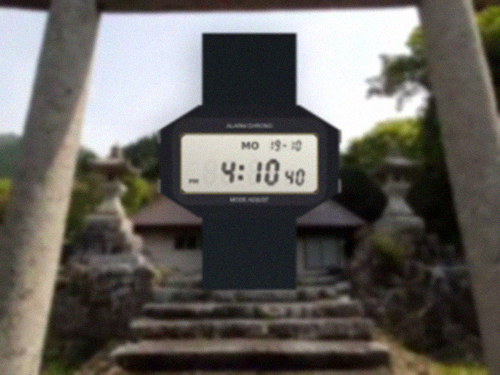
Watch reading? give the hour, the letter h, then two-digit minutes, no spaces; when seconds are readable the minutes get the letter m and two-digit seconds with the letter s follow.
4h10m40s
